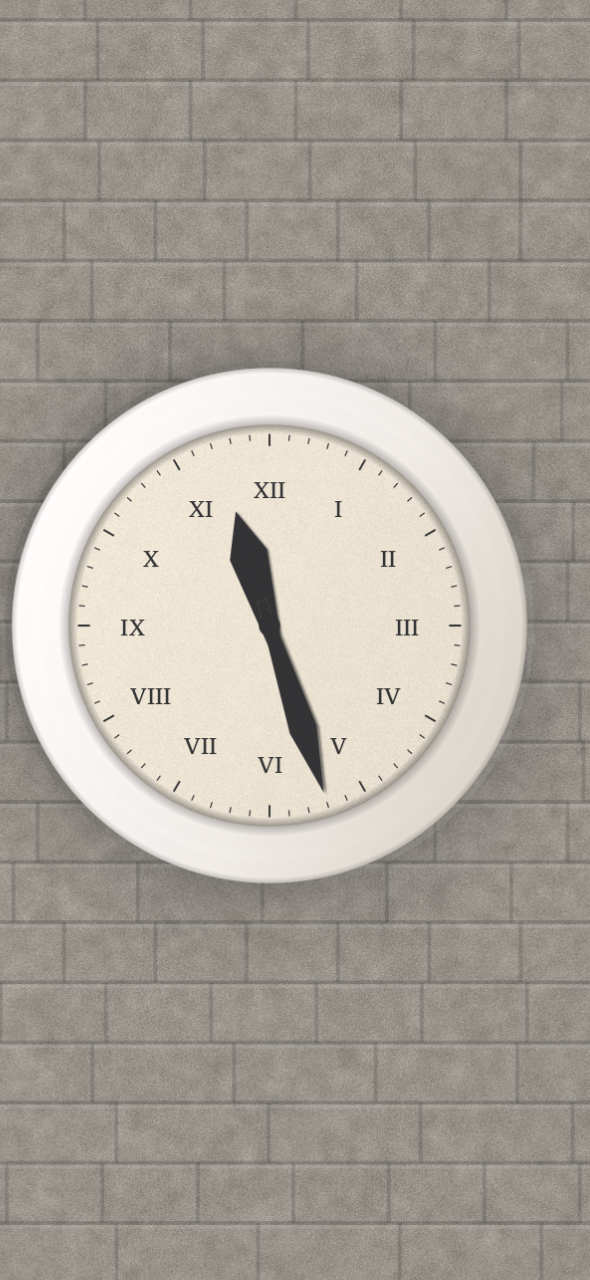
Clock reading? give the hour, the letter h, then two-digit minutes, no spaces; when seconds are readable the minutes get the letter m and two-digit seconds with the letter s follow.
11h27
